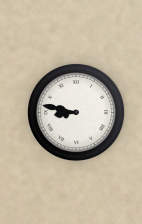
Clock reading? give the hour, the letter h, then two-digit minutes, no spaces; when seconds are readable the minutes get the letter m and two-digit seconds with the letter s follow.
8h47
